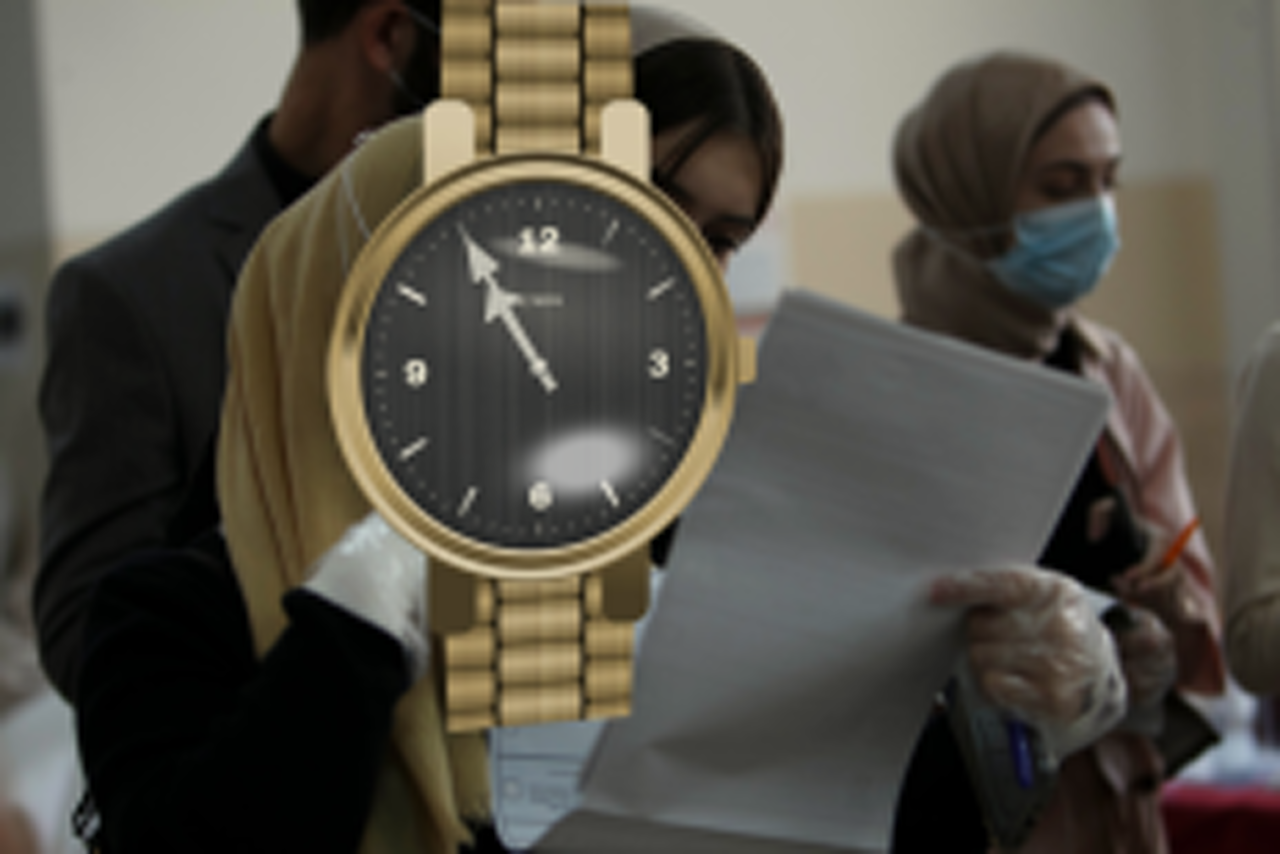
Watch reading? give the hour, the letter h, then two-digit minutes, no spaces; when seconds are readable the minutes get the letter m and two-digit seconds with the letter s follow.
10h55
